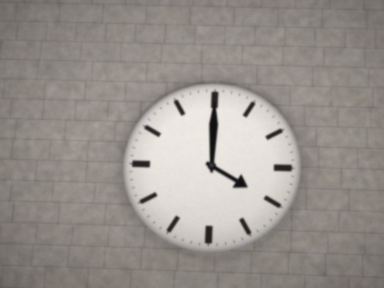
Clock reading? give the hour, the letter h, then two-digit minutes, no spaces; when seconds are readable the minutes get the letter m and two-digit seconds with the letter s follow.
4h00
